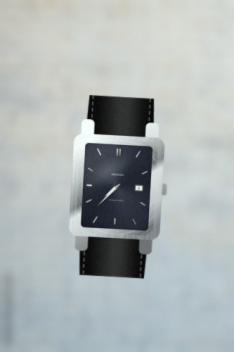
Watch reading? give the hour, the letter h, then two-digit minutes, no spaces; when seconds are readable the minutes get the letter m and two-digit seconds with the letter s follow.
7h37
